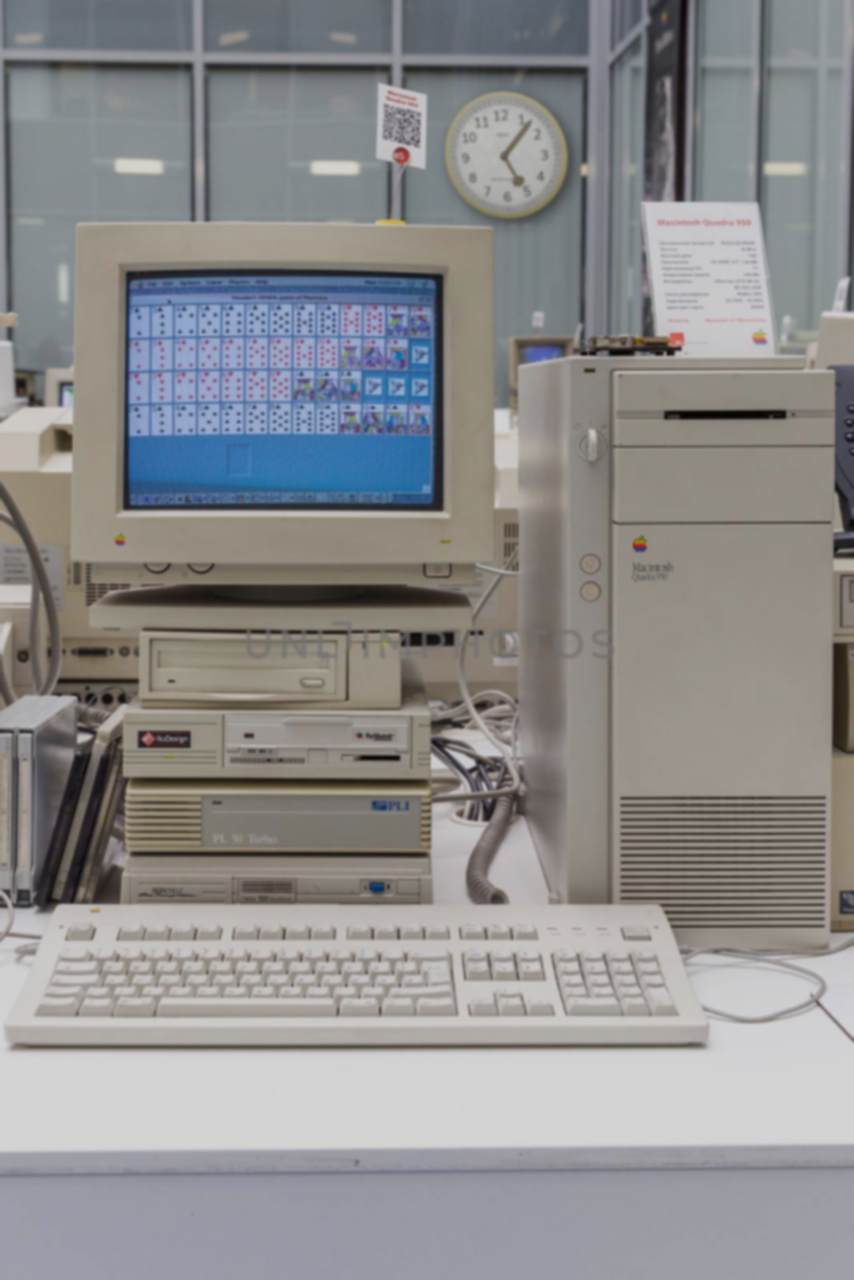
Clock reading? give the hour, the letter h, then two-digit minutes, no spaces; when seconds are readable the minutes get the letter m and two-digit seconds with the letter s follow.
5h07
